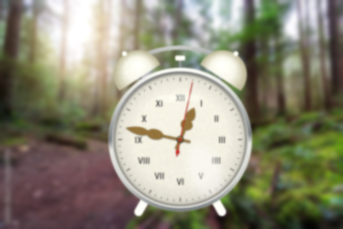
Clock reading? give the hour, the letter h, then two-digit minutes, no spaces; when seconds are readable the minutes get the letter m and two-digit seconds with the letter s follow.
12h47m02s
